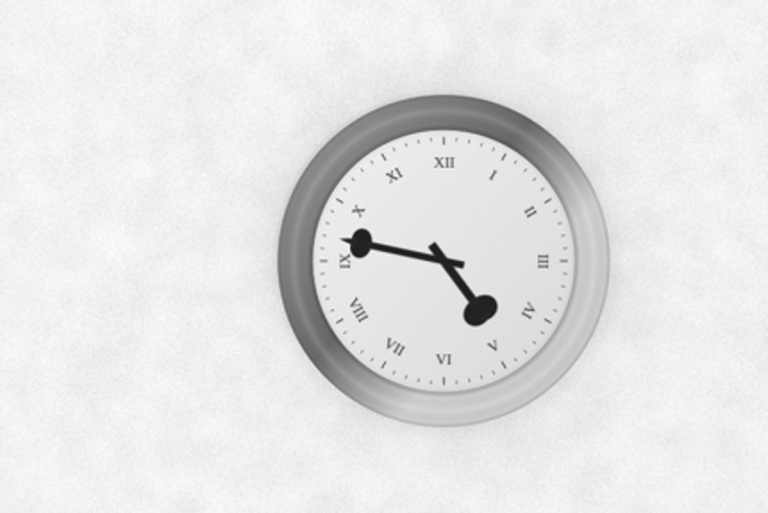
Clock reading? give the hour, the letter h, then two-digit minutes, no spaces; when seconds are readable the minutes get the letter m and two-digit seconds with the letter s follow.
4h47
